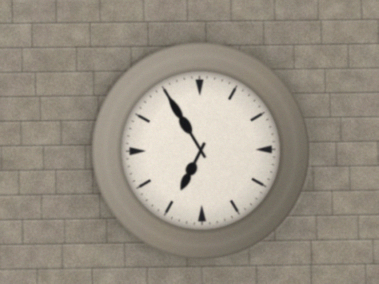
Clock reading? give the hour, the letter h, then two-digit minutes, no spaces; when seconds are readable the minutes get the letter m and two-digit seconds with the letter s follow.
6h55
